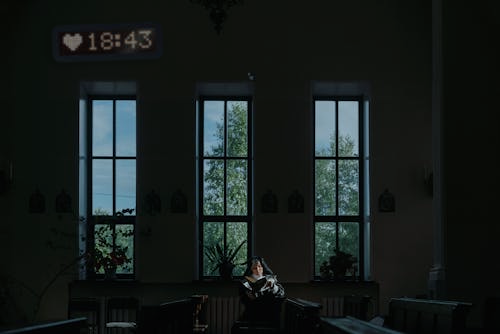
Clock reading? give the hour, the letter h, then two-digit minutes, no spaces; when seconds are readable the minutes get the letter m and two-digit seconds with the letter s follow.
18h43
